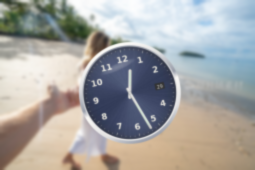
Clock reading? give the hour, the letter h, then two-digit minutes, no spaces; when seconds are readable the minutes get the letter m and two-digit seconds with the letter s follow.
12h27
